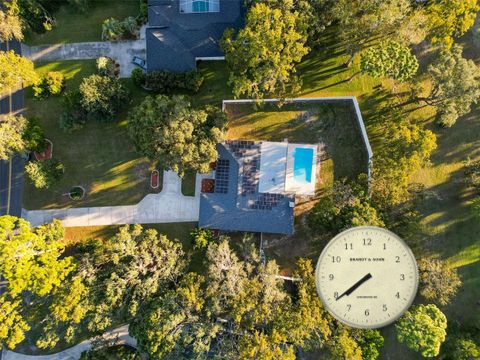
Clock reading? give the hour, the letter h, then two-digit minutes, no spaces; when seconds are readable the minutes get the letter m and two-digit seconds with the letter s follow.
7h39
